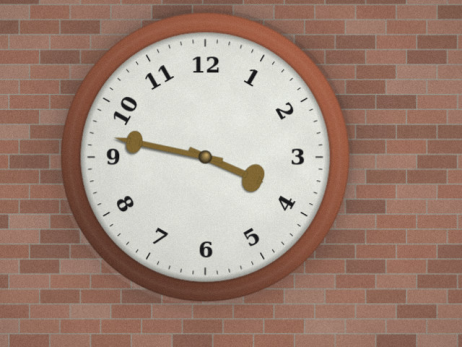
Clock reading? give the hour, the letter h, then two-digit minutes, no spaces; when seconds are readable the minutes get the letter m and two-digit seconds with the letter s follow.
3h47
